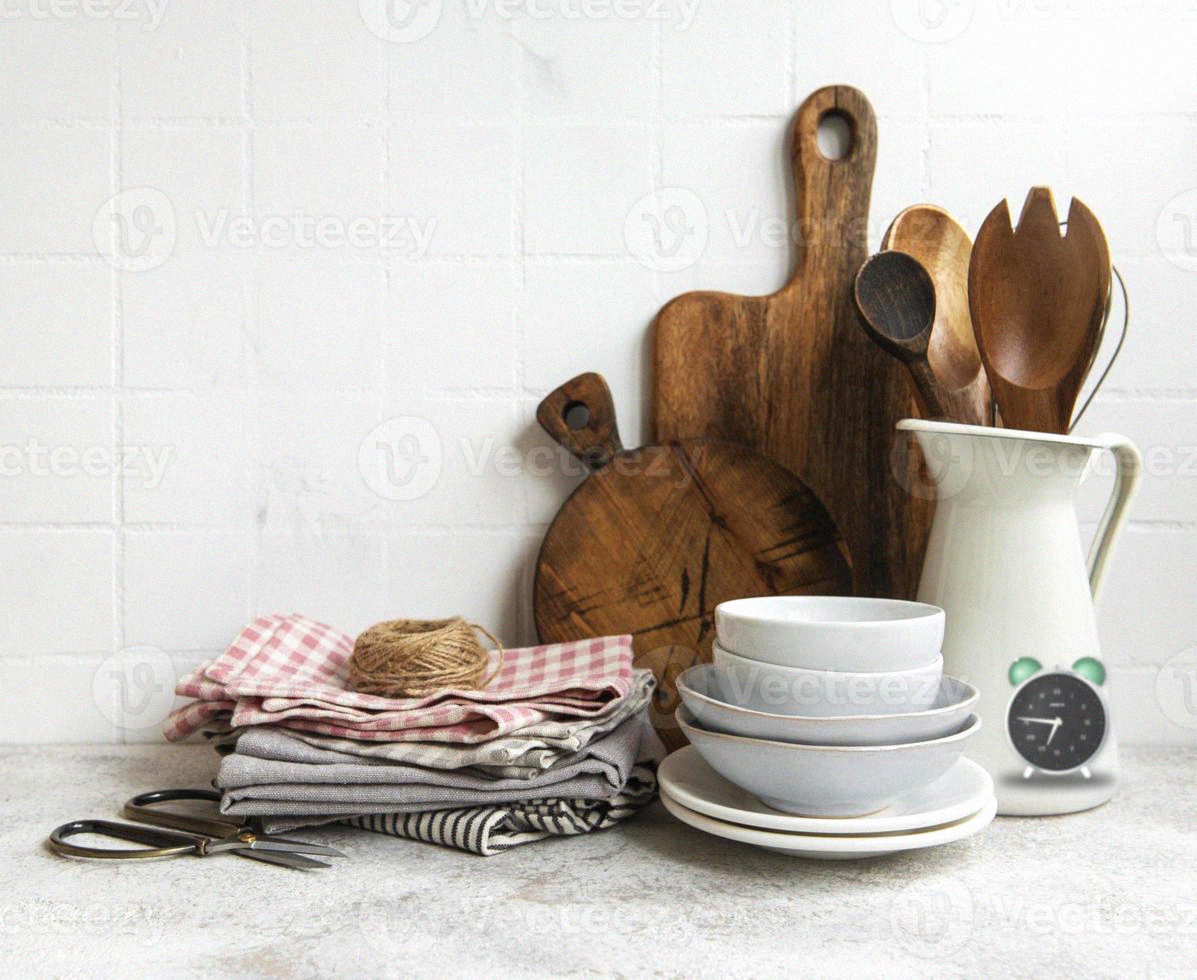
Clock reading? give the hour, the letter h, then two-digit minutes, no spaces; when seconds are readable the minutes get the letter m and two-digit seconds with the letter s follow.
6h46
